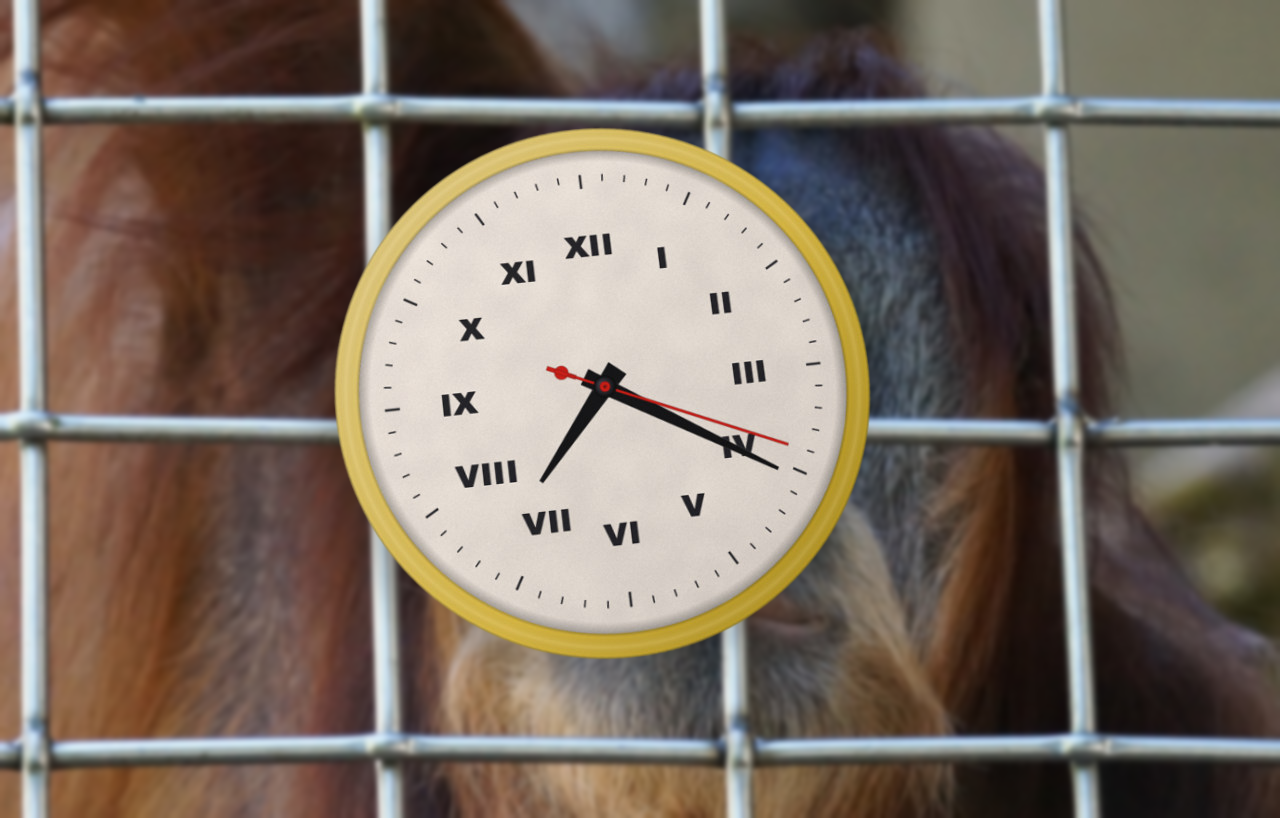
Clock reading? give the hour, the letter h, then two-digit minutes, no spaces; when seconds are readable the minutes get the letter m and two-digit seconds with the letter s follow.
7h20m19s
